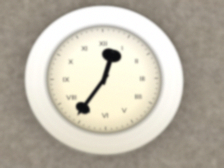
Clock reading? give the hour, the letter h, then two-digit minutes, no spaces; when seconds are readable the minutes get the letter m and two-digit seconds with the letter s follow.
12h36
